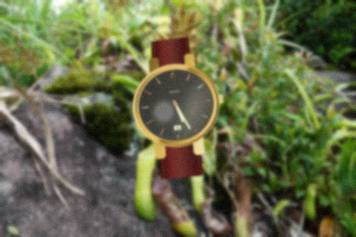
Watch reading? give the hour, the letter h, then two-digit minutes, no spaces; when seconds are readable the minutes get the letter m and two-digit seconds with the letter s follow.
5h26
